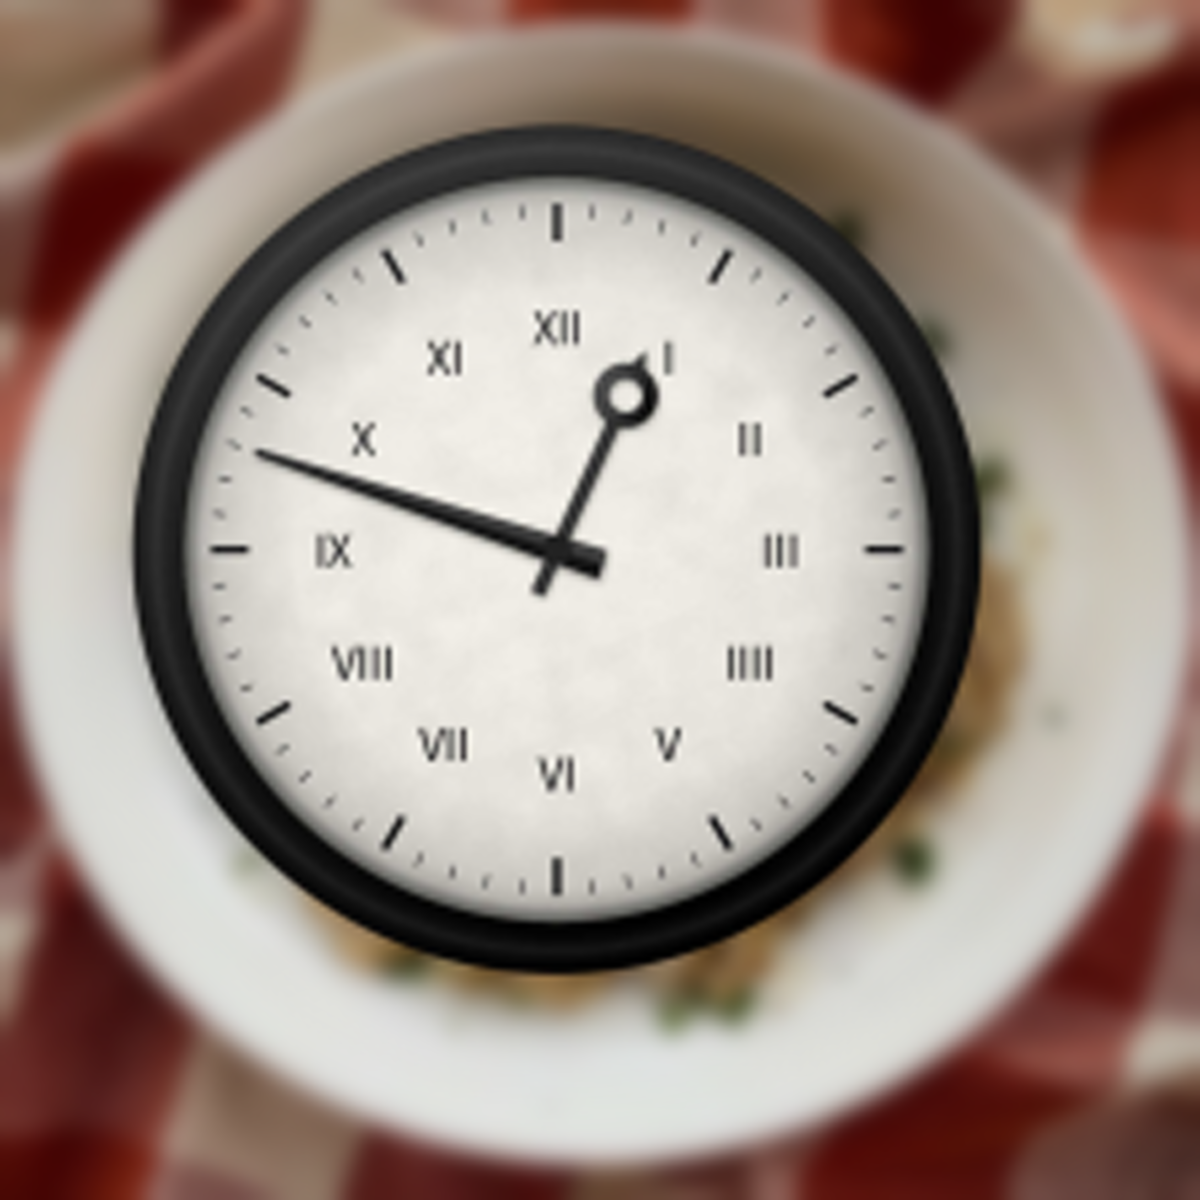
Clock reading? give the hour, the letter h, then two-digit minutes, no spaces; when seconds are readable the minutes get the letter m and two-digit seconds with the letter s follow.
12h48
